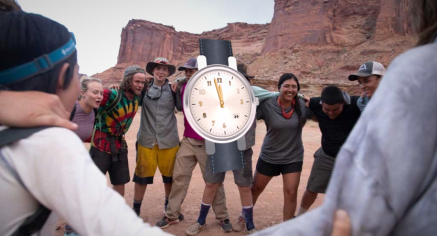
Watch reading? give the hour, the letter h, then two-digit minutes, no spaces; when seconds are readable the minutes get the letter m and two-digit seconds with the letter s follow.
11h58
